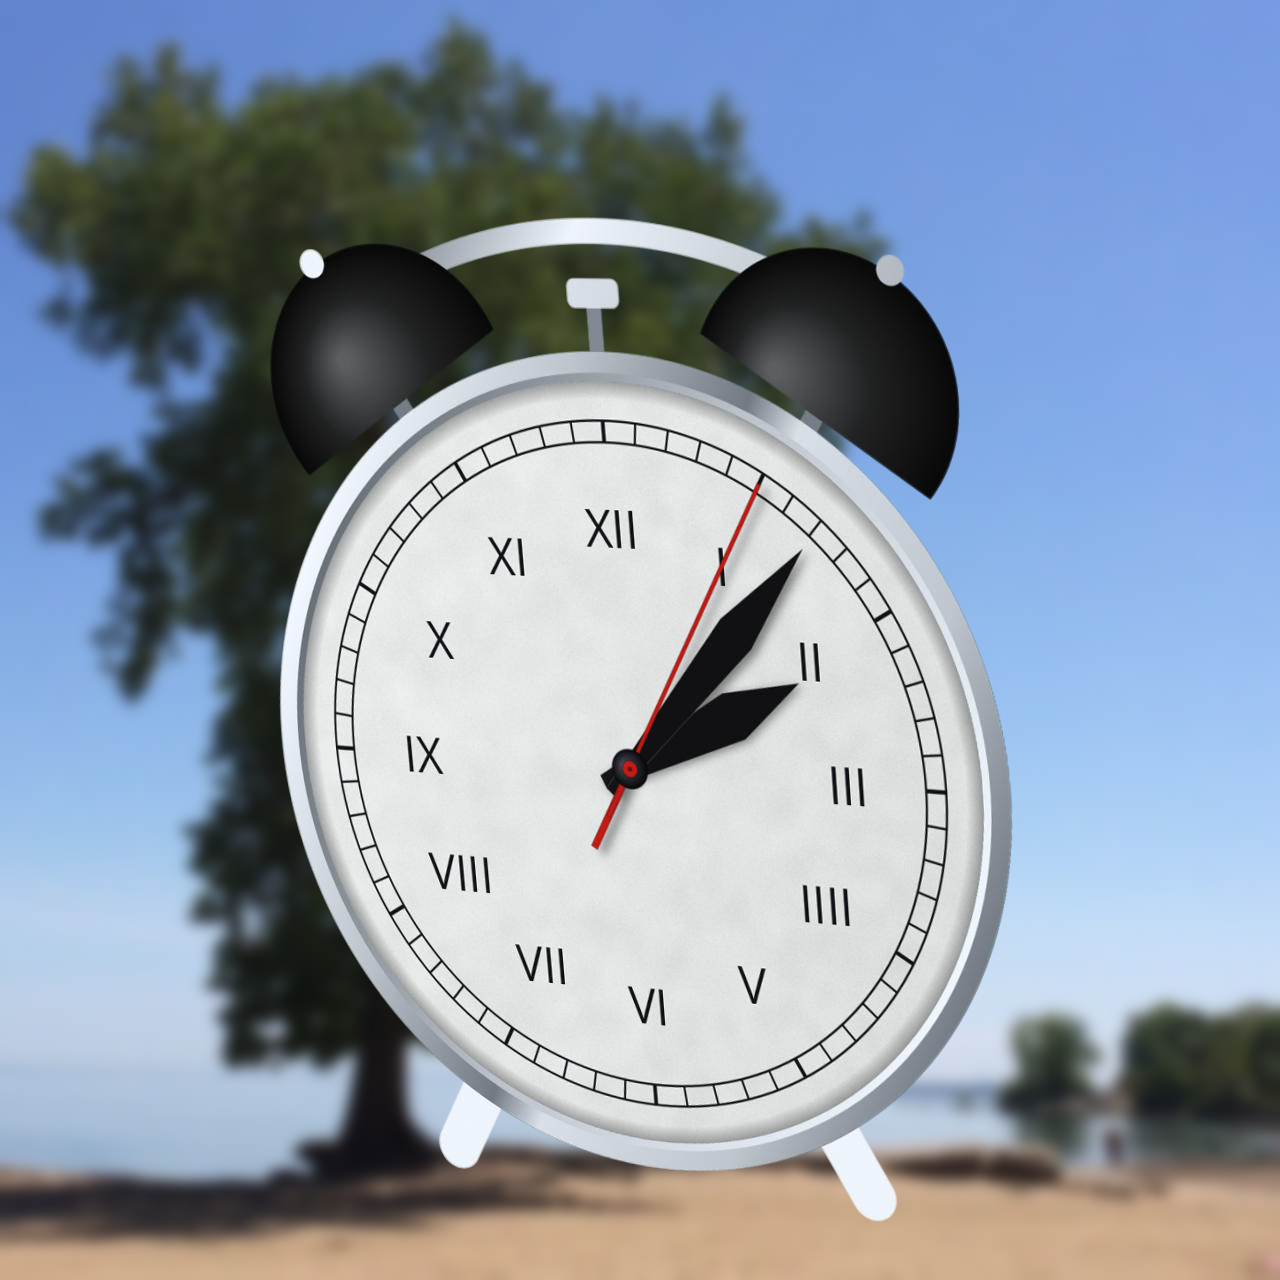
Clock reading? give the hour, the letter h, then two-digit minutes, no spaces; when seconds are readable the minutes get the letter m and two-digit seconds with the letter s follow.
2h07m05s
